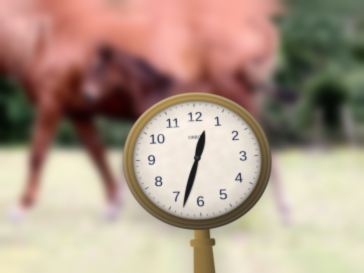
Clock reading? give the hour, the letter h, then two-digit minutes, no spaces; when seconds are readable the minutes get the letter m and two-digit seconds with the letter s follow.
12h33
